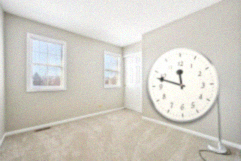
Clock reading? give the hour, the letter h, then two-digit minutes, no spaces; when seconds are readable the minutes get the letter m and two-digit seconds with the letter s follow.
11h48
